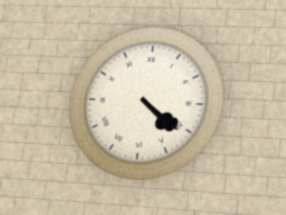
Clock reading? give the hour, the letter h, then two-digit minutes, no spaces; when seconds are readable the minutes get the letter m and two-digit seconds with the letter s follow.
4h21
